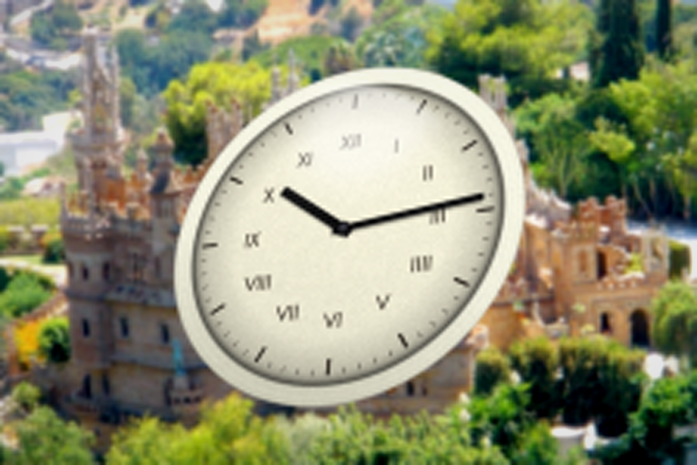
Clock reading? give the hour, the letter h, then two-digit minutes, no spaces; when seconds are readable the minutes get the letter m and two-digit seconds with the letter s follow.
10h14
